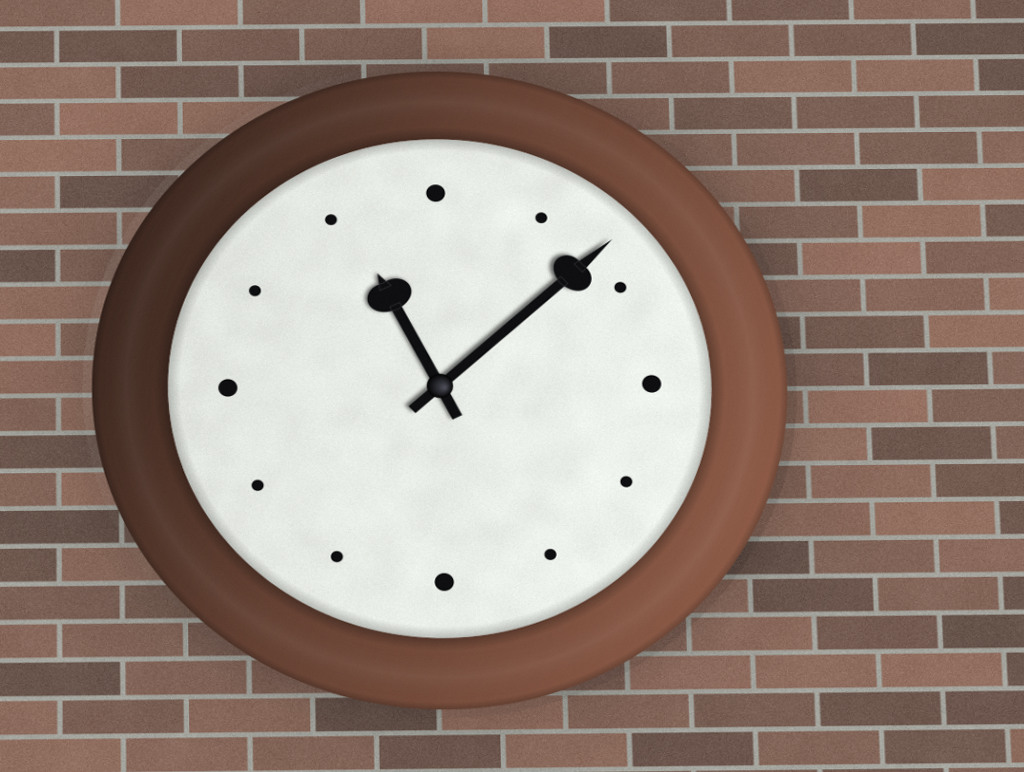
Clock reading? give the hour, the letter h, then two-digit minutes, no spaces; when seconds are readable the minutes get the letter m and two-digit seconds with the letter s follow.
11h08
